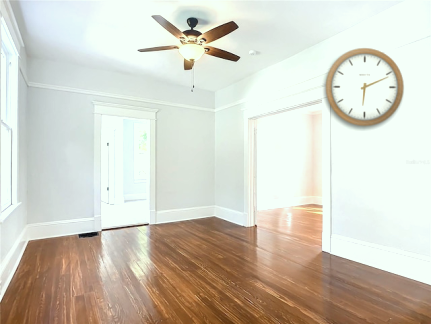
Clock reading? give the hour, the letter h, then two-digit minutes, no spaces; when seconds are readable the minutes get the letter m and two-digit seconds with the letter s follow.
6h11
